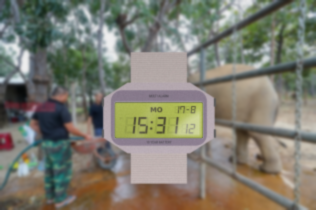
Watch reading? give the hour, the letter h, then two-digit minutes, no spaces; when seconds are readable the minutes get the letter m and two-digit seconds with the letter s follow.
15h31m12s
